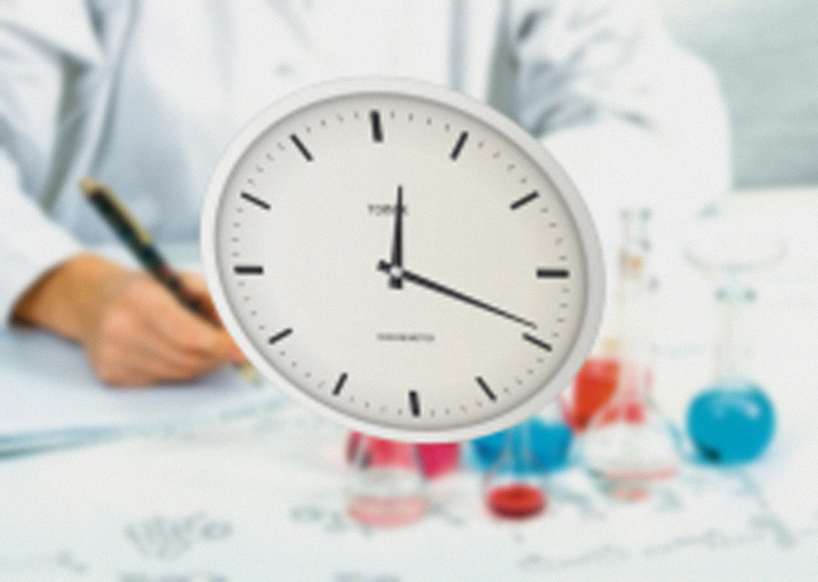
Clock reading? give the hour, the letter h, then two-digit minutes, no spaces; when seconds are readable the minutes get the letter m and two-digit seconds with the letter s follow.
12h19
